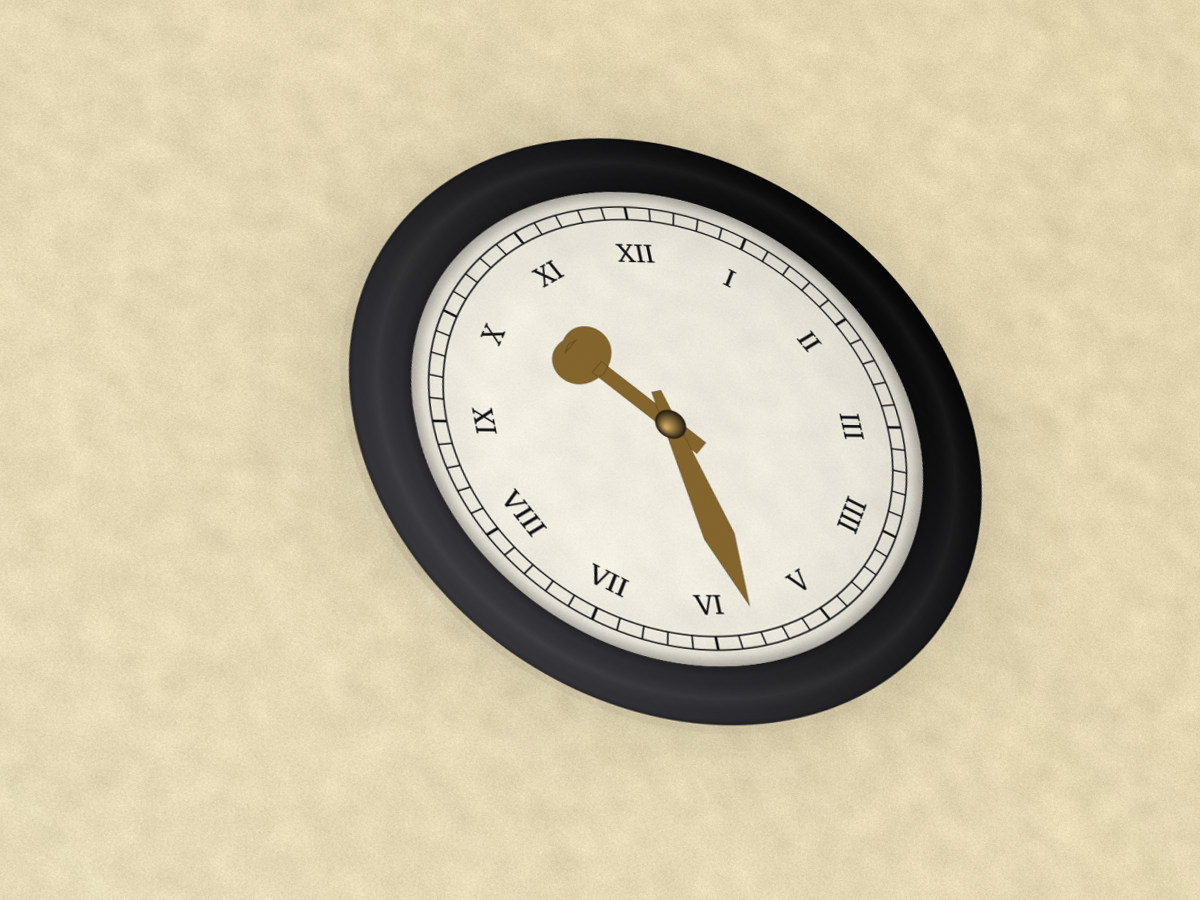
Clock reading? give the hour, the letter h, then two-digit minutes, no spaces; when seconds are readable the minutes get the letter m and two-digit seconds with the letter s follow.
10h28
